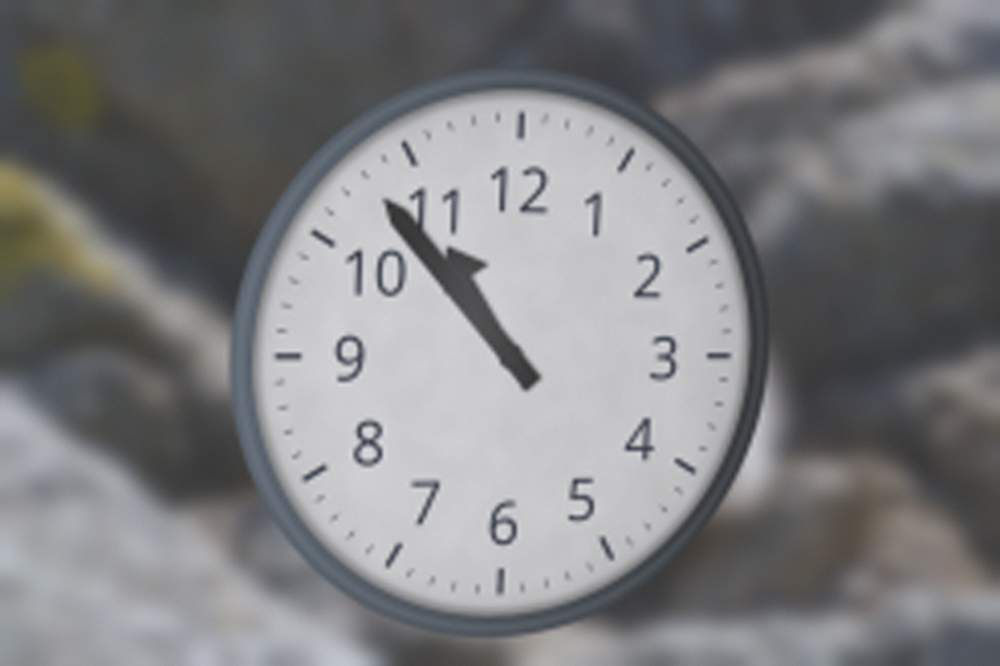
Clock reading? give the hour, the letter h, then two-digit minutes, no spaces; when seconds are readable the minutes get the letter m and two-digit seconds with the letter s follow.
10h53
